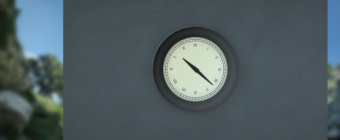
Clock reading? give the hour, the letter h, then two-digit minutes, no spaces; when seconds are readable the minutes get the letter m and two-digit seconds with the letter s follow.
10h22
